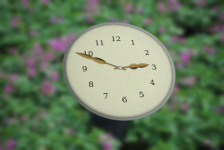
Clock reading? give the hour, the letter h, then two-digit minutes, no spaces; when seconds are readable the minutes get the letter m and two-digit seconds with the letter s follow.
2h49
